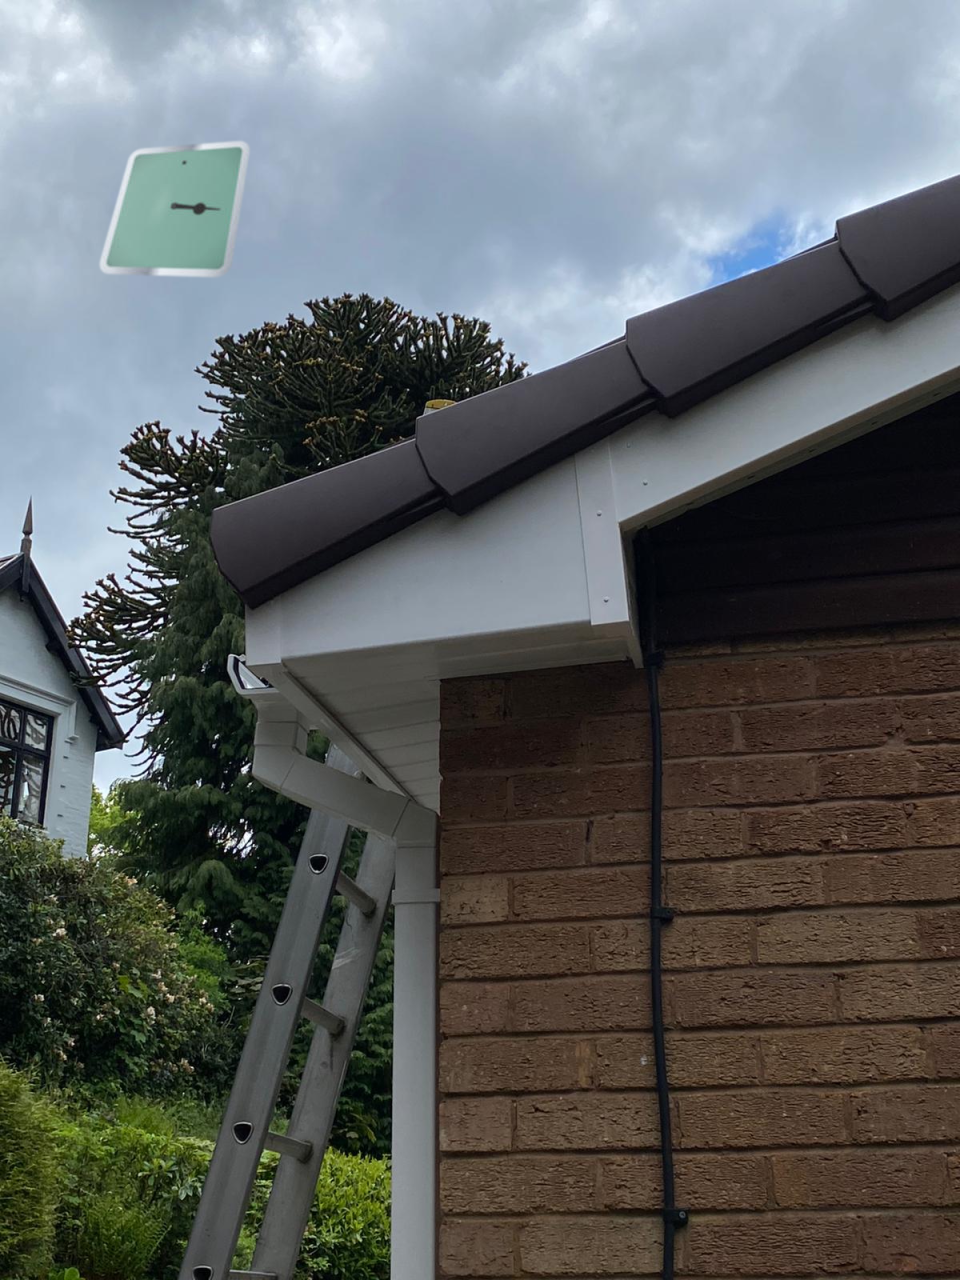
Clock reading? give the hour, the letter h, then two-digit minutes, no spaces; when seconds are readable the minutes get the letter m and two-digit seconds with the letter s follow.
3h16
